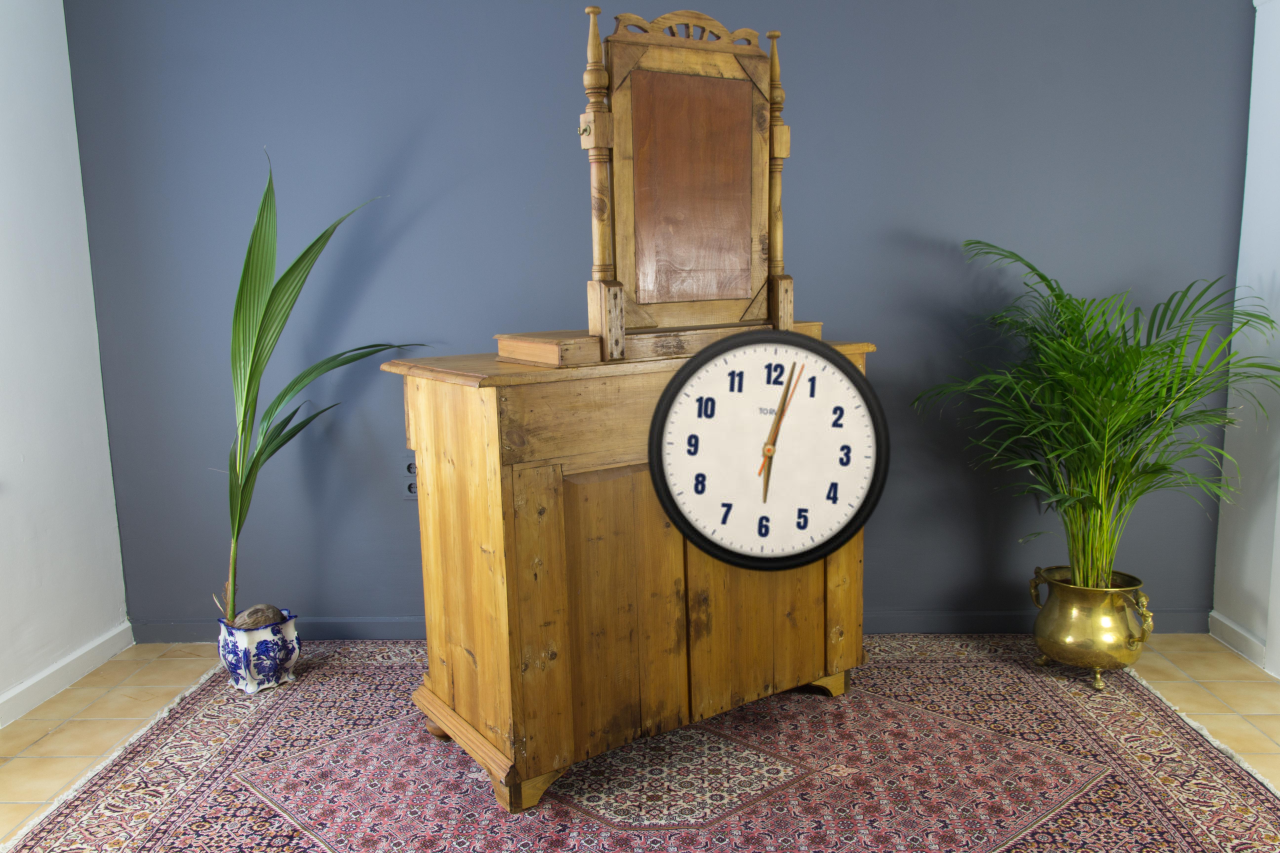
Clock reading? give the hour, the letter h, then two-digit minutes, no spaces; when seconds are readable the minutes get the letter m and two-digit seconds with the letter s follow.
6h02m03s
